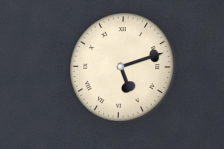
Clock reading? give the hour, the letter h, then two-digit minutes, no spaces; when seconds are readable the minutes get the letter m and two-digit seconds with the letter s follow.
5h12
